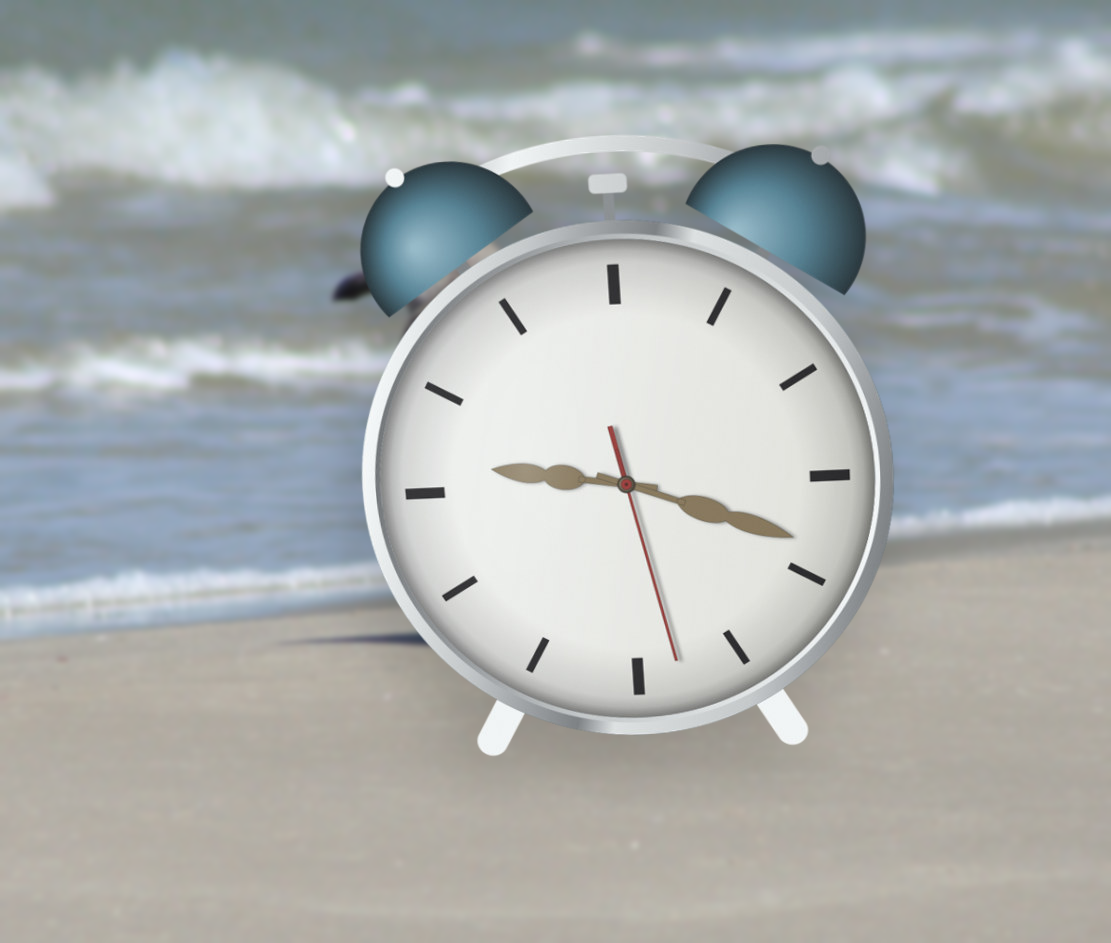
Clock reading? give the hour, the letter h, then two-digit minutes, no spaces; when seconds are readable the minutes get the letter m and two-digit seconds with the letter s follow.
9h18m28s
